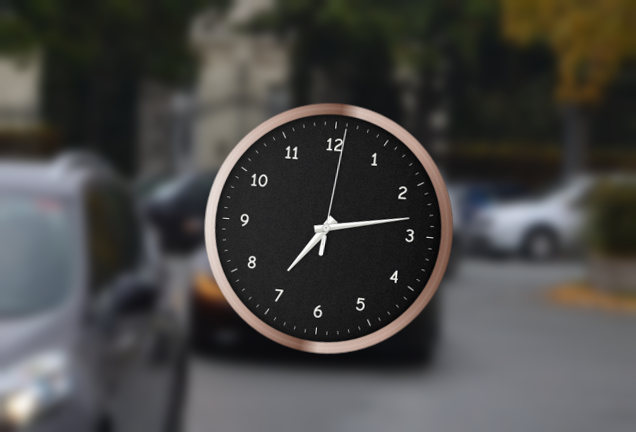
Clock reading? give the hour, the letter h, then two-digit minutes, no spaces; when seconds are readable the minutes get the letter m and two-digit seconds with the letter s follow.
7h13m01s
